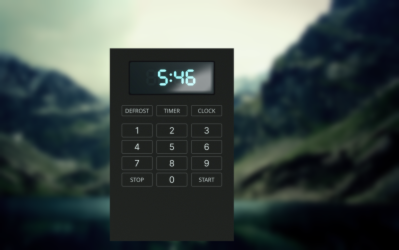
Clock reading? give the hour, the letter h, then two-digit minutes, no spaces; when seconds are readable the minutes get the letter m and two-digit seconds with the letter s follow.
5h46
